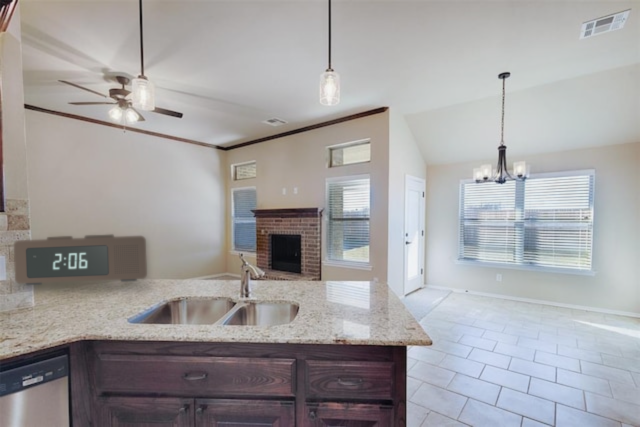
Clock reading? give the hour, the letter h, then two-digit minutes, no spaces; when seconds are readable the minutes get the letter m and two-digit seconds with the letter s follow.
2h06
